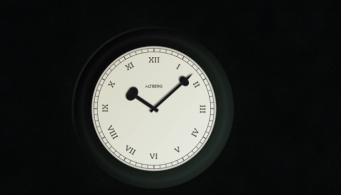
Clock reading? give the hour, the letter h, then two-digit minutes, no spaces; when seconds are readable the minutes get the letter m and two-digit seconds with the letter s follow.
10h08
